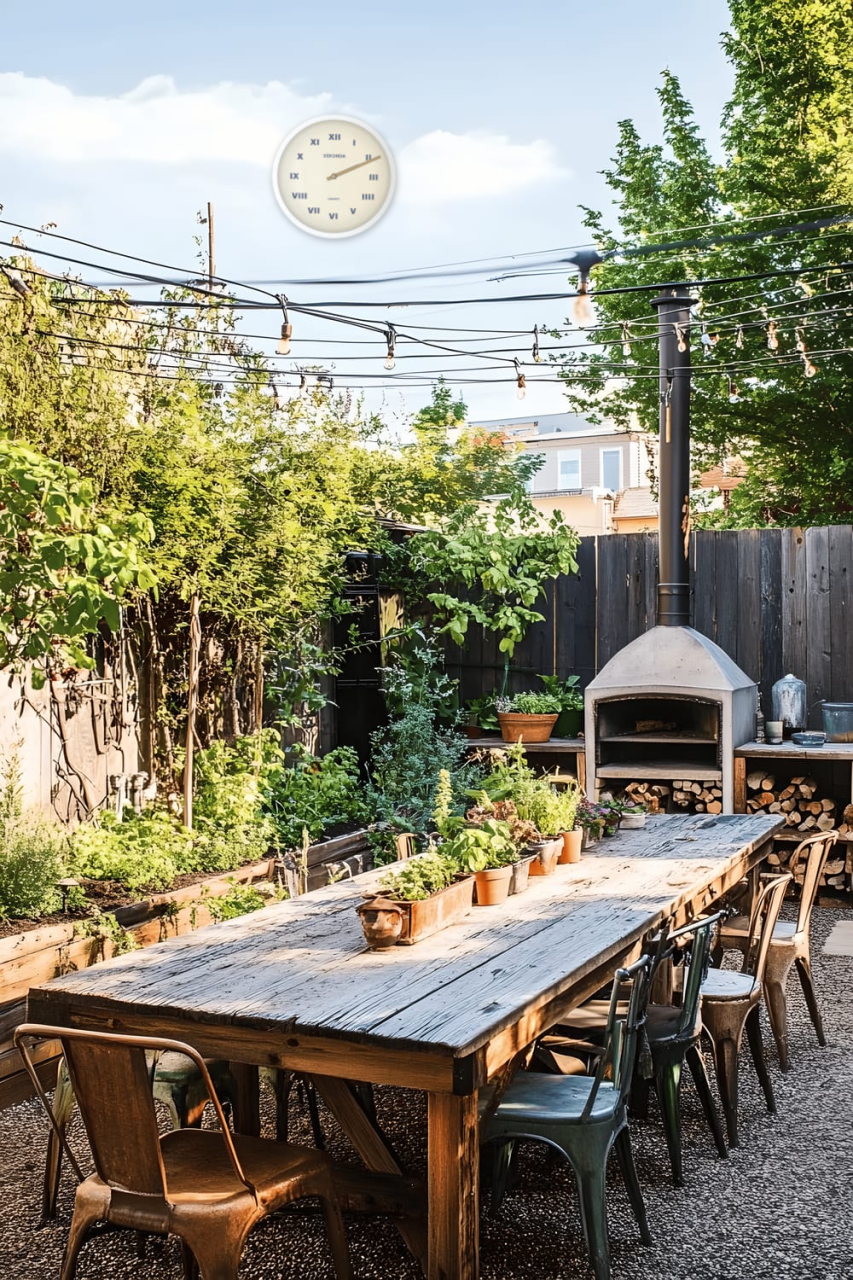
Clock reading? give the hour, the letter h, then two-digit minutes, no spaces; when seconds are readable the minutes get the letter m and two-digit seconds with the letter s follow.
2h11
